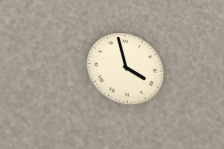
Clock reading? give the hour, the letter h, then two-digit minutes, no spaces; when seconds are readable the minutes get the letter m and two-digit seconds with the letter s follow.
3h58
